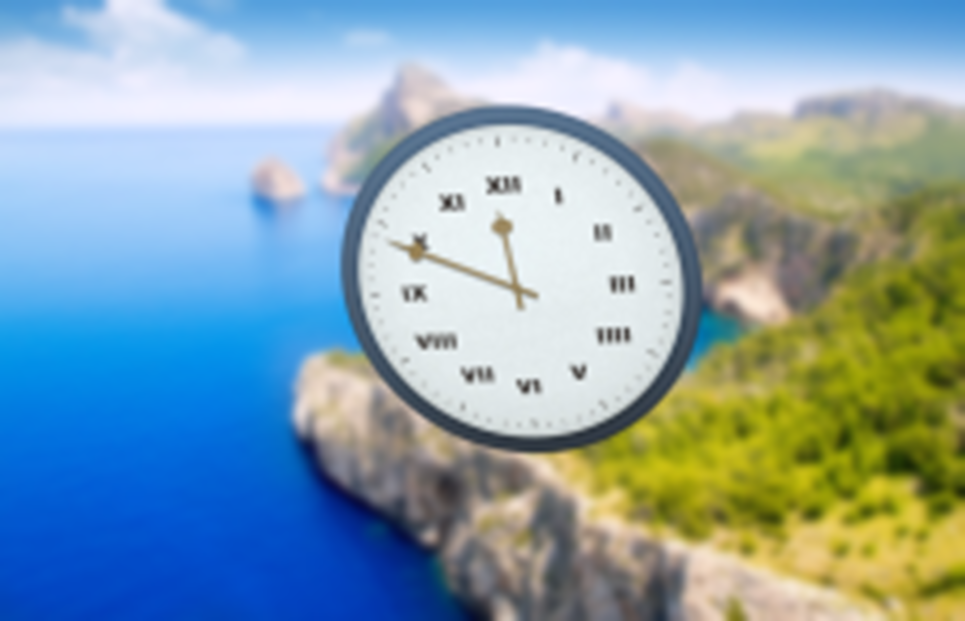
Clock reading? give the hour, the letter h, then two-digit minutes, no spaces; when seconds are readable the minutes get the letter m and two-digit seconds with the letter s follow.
11h49
